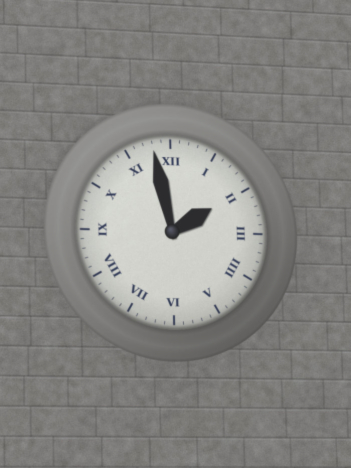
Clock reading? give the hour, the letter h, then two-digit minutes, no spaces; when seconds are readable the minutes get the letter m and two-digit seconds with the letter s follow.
1h58
